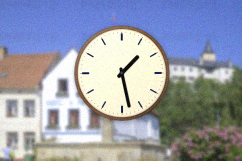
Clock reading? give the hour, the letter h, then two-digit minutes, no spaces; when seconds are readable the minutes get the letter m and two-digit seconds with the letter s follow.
1h28
